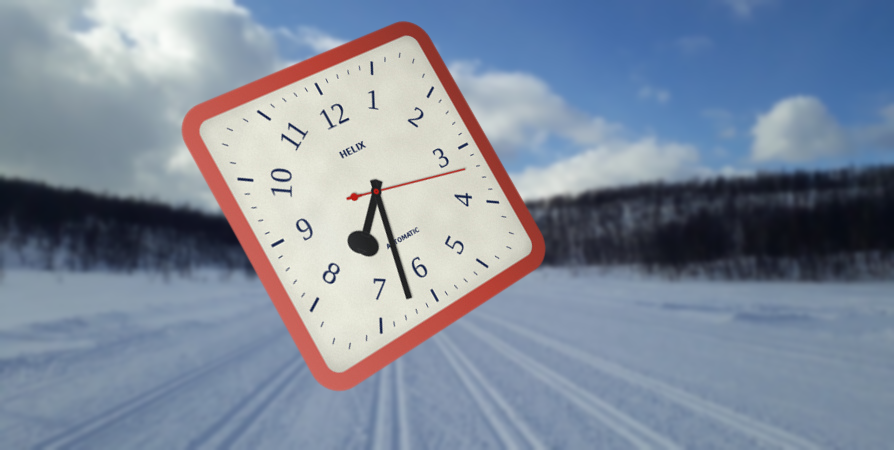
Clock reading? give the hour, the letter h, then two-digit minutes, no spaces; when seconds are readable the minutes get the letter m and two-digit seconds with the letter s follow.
7h32m17s
